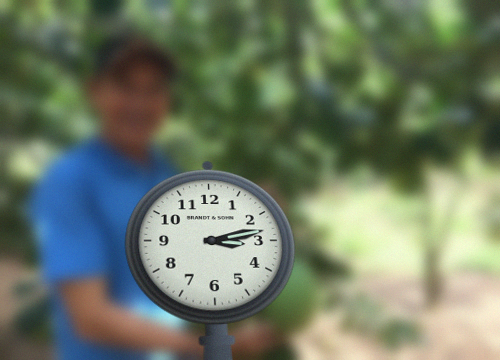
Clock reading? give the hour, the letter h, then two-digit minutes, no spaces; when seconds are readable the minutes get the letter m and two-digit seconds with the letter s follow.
3h13
